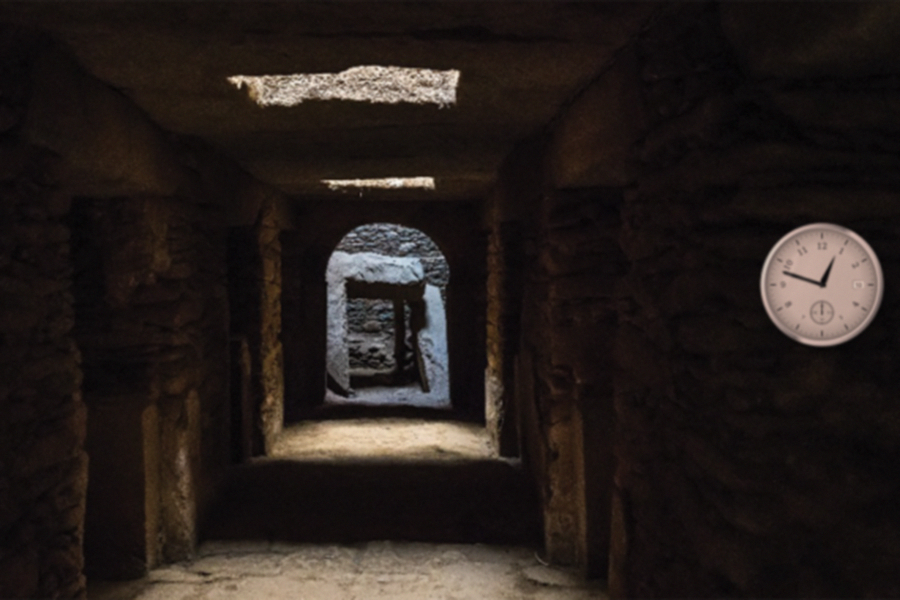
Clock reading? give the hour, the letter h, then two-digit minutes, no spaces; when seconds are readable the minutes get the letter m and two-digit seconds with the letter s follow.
12h48
